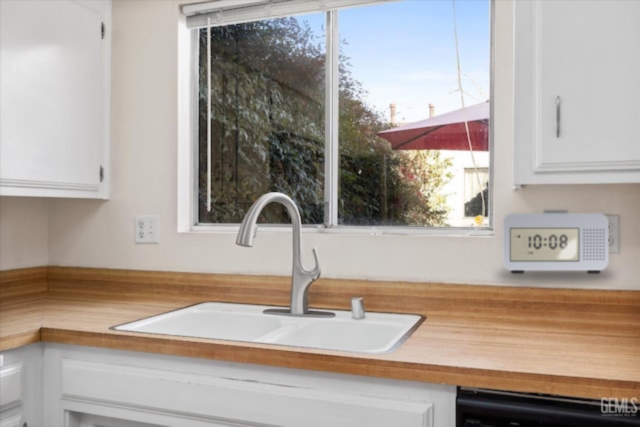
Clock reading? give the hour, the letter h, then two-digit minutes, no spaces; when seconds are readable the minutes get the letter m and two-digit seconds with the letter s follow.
10h08
